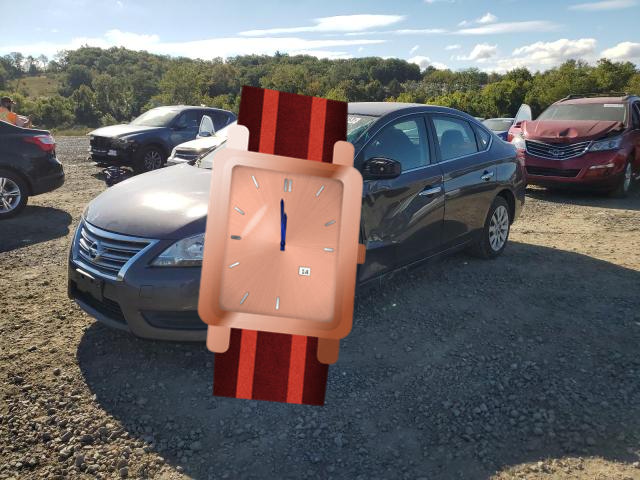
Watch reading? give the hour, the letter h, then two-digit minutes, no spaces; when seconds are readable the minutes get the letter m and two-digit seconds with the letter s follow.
11h59
